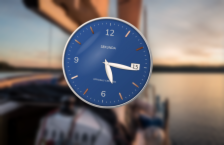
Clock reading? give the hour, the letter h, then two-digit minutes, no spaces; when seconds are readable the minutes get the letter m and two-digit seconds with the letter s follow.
5h16
